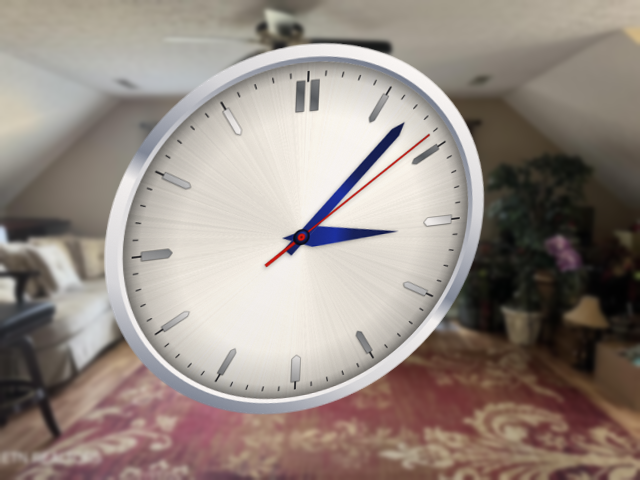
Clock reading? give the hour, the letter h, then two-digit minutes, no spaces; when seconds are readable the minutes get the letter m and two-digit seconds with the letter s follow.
3h07m09s
